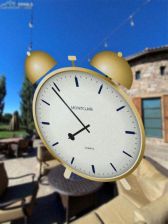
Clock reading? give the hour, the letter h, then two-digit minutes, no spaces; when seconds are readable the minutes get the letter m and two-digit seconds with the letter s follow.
7h54
